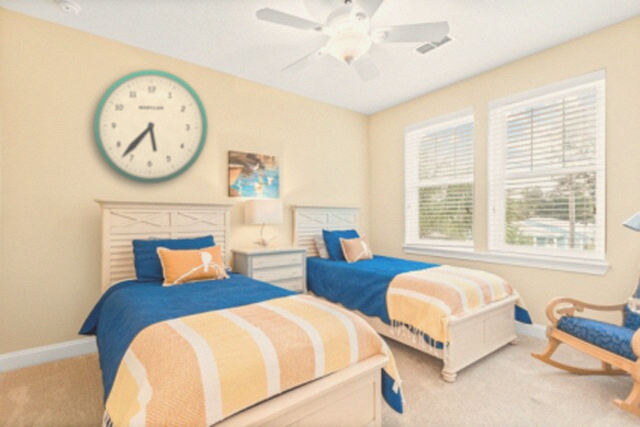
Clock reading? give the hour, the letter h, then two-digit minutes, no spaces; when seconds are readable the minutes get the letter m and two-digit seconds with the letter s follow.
5h37
